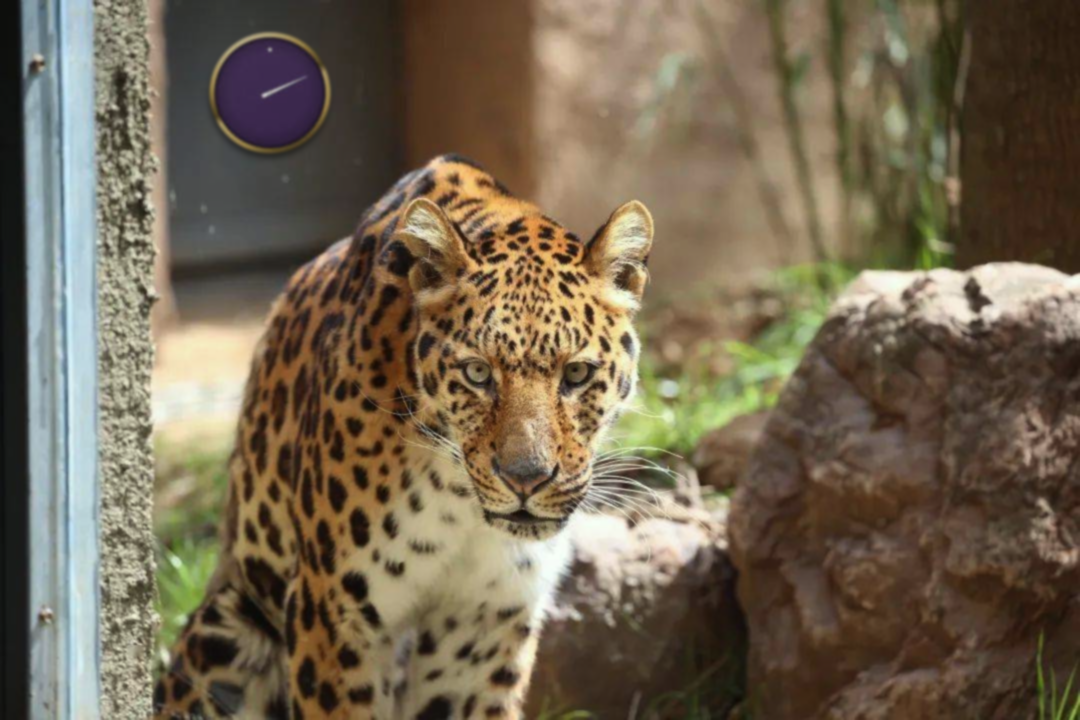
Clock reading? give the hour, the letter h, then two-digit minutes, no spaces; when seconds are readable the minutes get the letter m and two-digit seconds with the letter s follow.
2h11
